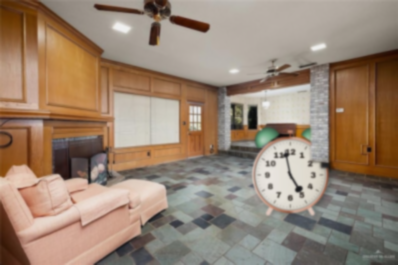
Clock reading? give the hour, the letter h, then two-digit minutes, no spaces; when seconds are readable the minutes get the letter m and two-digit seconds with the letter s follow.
4h58
